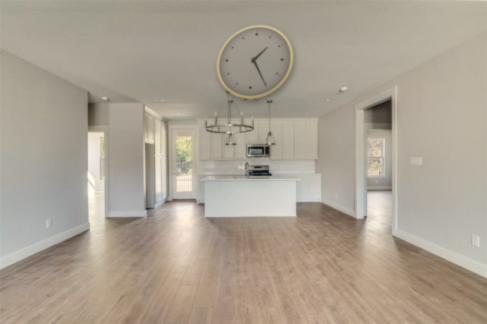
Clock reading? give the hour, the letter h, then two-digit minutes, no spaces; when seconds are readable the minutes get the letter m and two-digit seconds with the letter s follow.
1h25
